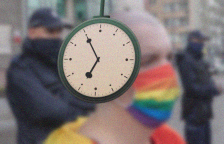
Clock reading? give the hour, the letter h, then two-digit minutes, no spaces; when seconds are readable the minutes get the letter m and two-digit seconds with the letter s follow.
6h55
